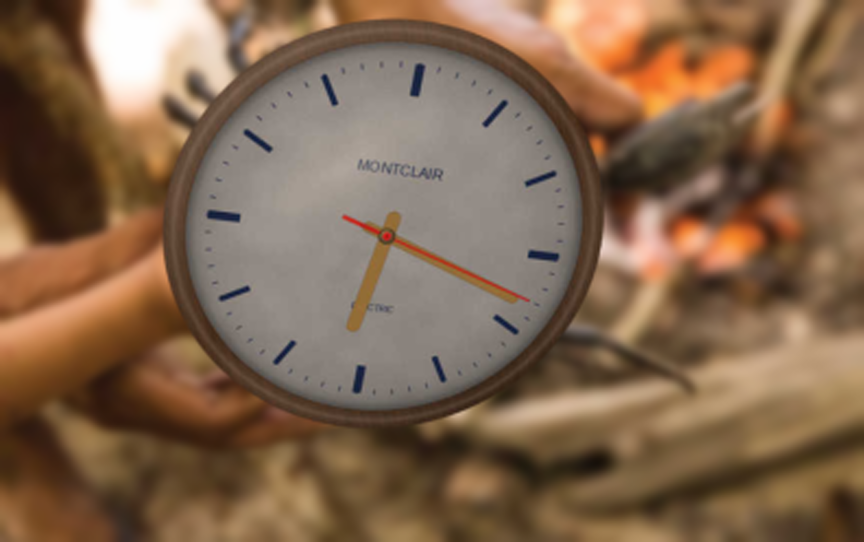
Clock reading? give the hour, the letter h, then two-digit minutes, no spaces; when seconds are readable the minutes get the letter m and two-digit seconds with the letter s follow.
6h18m18s
